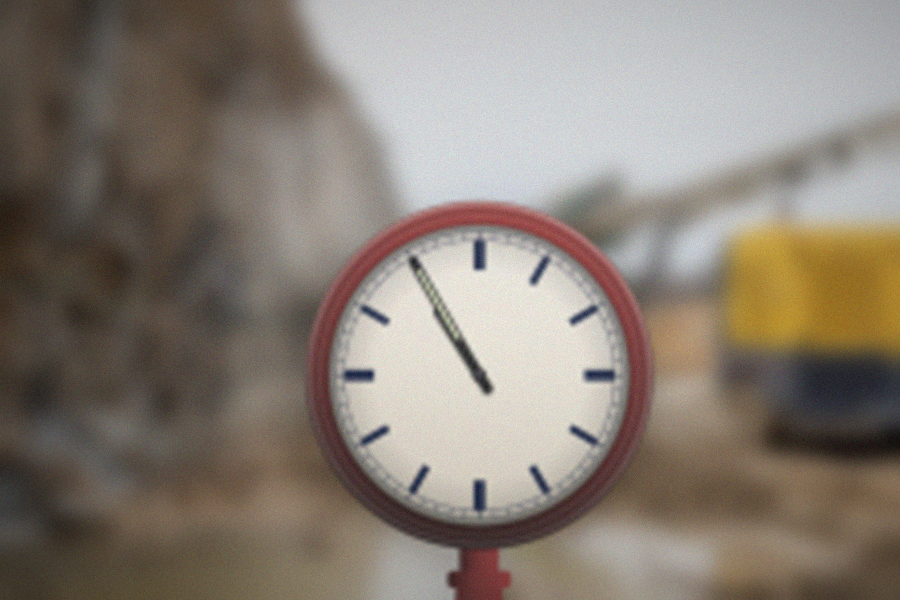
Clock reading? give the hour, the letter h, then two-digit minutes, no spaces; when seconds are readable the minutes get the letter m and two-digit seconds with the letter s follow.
10h55
